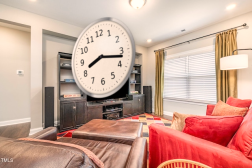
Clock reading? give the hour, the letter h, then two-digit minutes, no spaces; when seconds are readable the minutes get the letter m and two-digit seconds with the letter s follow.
8h17
